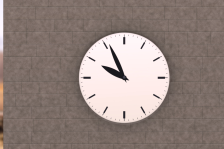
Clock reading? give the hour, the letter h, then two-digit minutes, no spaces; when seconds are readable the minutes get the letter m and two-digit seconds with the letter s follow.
9h56
